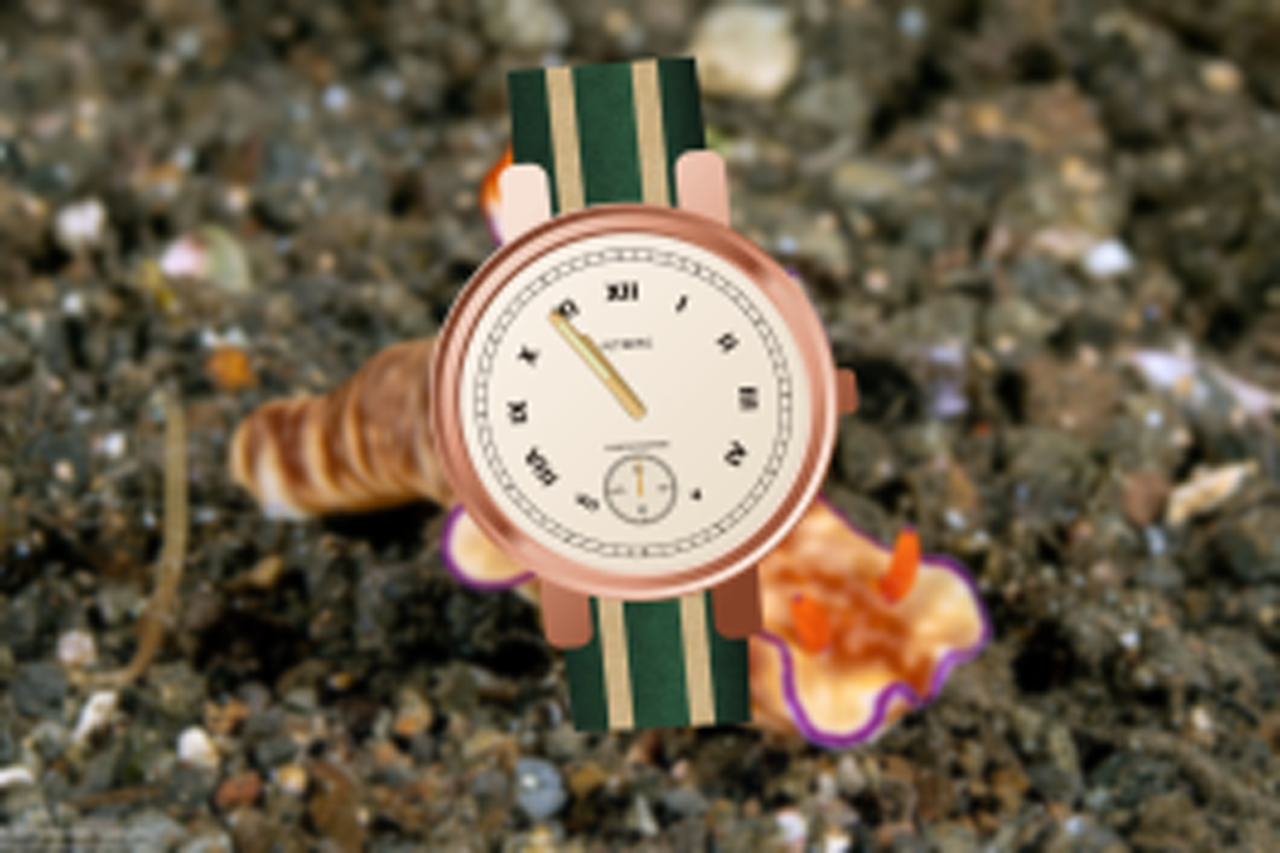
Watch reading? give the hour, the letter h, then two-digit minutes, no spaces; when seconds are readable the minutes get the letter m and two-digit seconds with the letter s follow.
10h54
